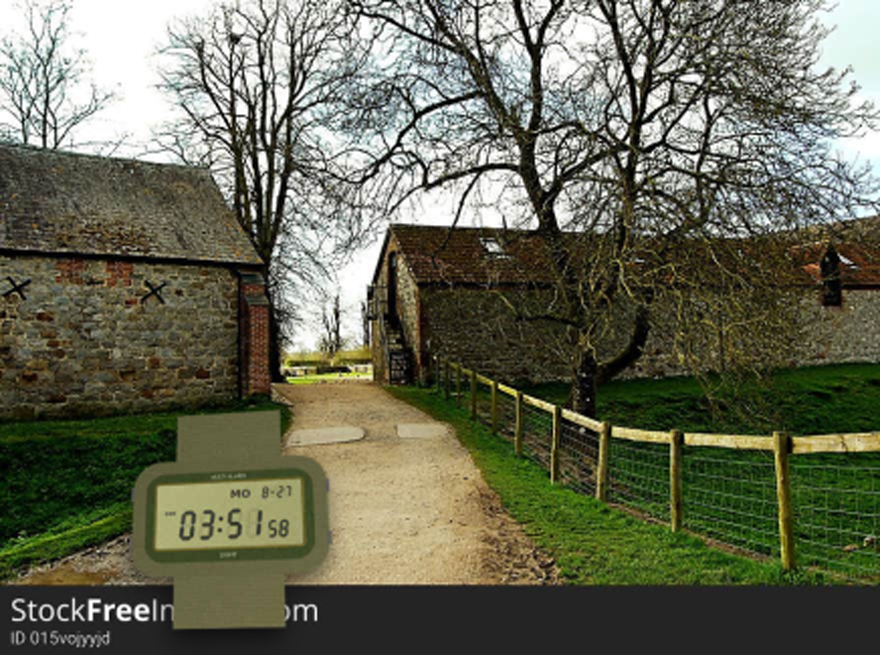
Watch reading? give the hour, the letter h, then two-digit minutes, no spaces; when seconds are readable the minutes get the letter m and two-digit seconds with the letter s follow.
3h51m58s
